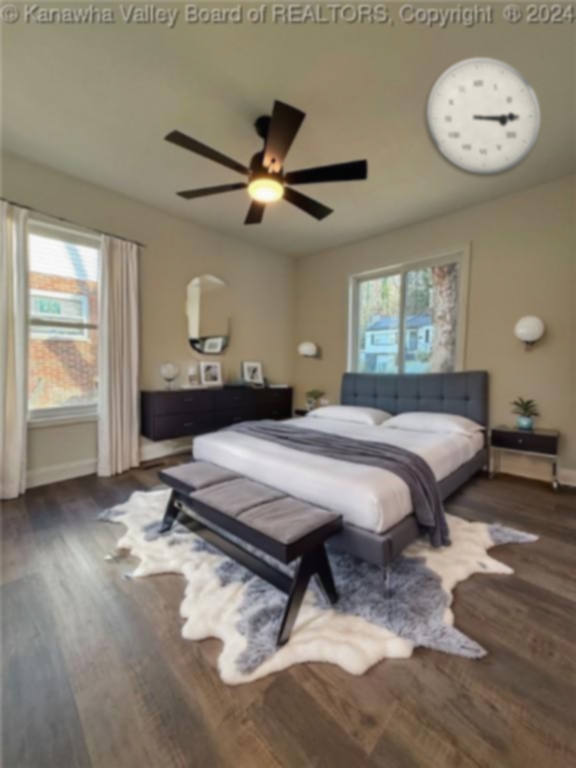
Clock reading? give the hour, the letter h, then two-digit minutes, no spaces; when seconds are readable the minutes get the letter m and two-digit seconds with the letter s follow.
3h15
